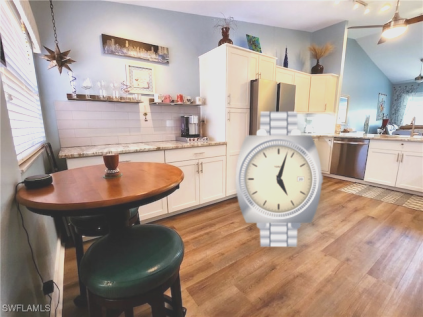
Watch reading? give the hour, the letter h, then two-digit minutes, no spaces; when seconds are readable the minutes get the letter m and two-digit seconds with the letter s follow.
5h03
